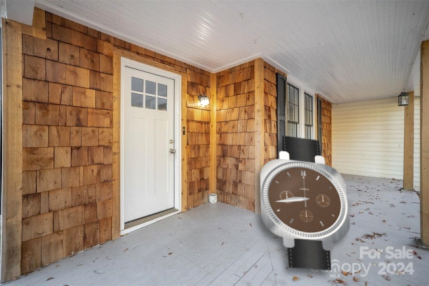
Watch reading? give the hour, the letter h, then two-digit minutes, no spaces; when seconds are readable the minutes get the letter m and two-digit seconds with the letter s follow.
8h43
